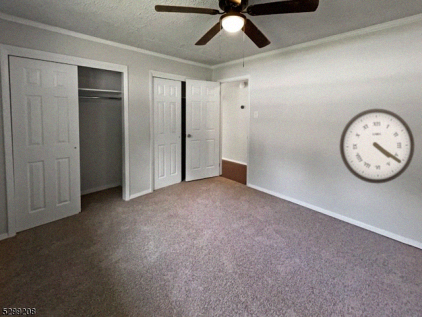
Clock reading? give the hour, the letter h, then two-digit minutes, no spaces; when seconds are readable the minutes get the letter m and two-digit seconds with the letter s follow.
4h21
